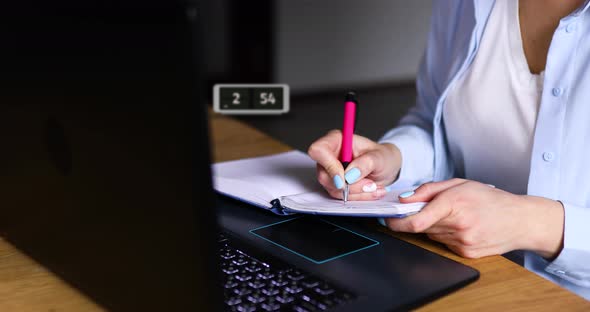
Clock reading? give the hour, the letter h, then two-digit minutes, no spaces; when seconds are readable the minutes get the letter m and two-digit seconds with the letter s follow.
2h54
